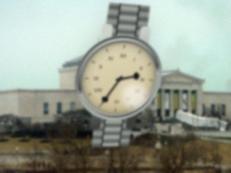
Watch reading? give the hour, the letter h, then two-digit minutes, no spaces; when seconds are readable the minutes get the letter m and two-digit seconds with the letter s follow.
2h35
